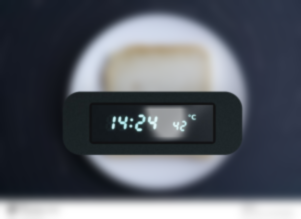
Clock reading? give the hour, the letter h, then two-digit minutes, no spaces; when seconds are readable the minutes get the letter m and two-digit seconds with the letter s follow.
14h24
